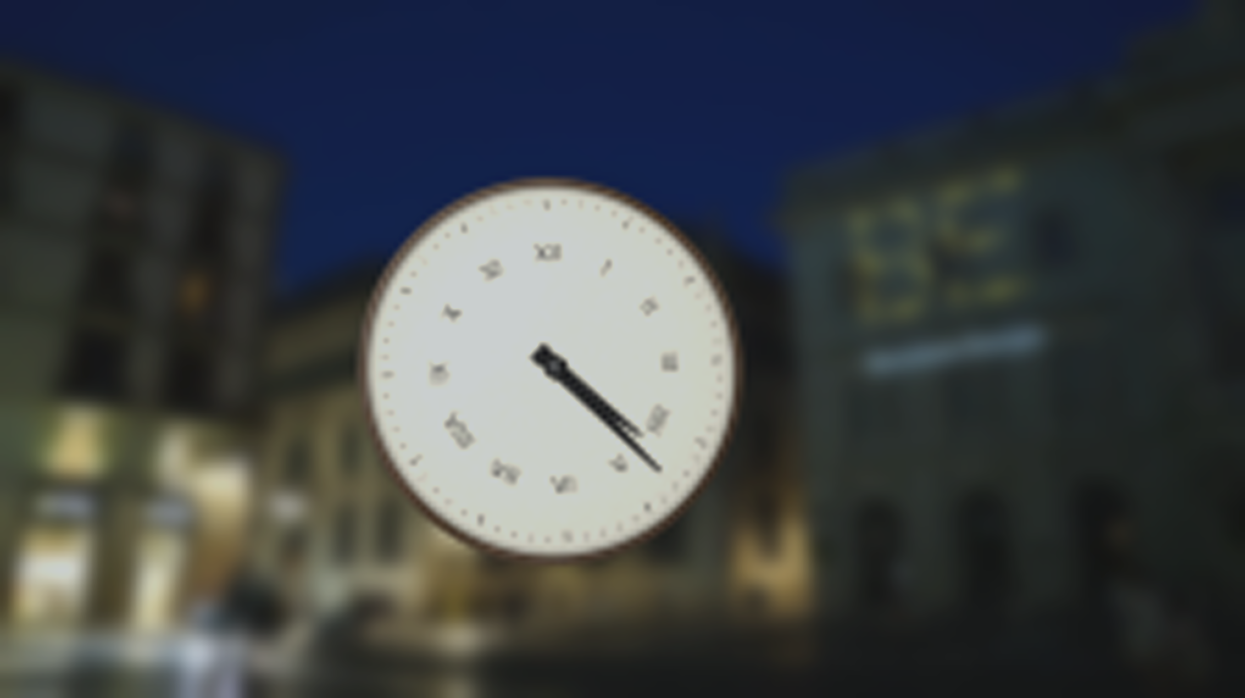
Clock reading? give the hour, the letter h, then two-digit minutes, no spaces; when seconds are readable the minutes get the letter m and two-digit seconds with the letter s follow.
4h23
